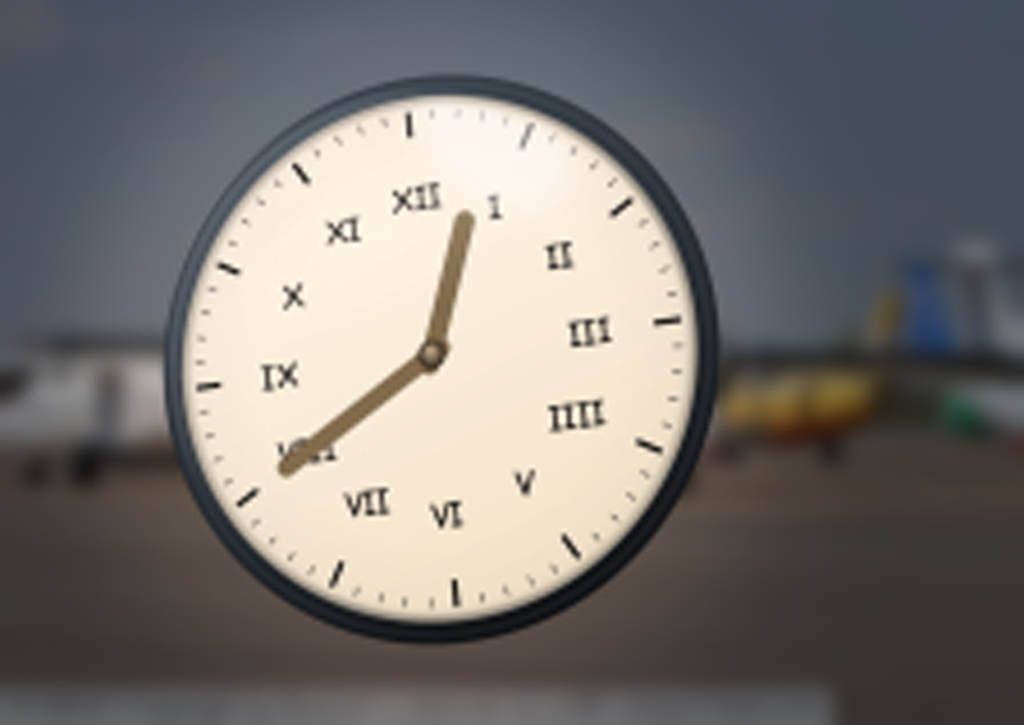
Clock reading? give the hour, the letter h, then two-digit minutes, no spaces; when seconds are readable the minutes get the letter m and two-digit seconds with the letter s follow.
12h40
